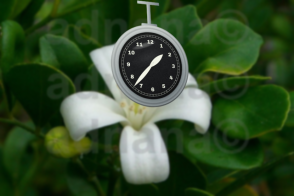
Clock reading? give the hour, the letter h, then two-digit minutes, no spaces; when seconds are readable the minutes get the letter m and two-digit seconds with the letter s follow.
1h37
